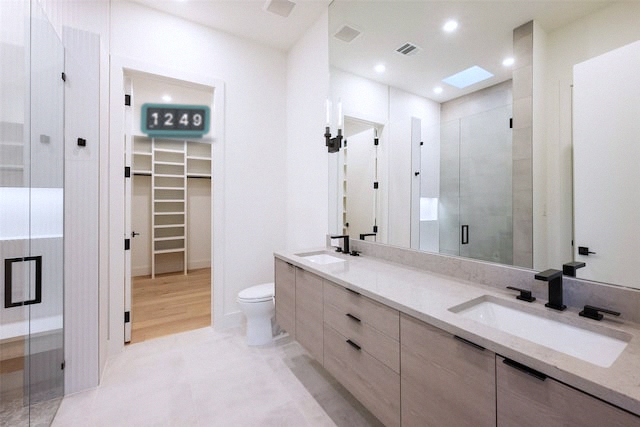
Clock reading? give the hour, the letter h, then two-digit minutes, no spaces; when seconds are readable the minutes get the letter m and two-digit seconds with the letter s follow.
12h49
